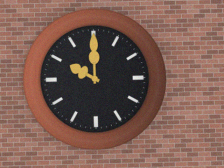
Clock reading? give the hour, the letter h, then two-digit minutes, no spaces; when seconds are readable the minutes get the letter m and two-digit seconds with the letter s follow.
10h00
